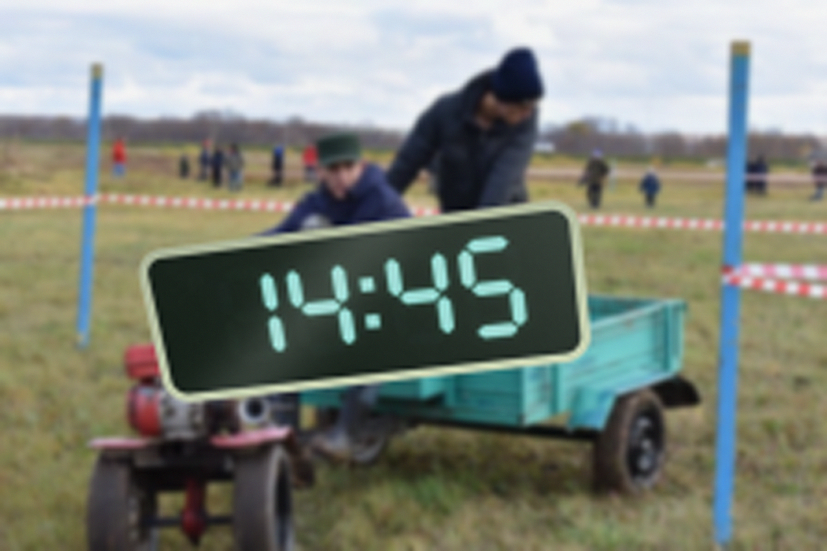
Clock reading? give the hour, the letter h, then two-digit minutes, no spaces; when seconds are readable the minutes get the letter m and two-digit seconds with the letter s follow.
14h45
